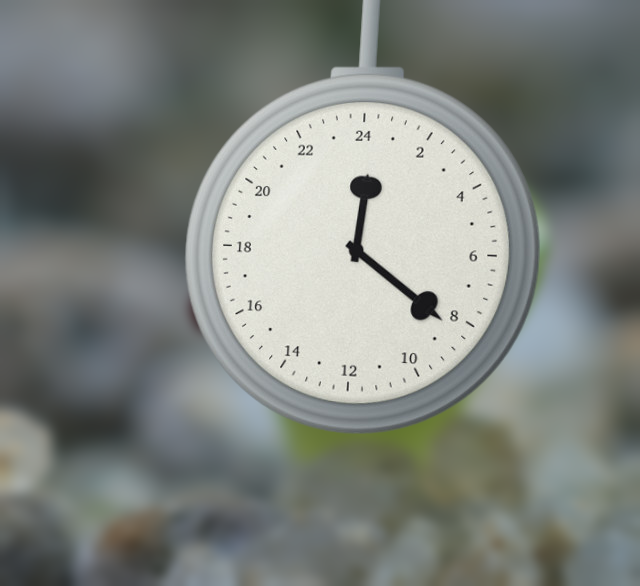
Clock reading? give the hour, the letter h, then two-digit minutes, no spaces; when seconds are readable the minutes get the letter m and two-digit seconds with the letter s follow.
0h21
